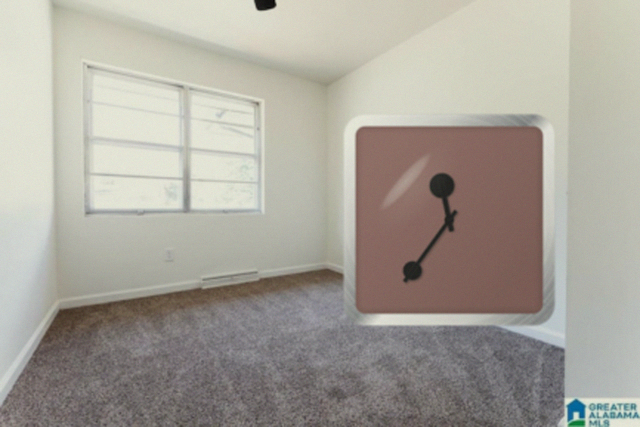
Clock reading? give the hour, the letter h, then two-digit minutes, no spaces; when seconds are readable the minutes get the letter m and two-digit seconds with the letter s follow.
11h36
